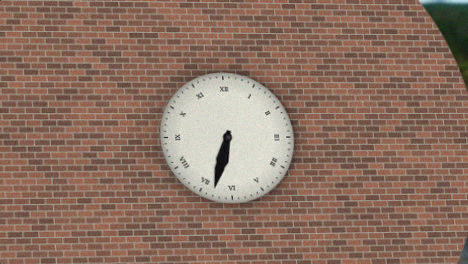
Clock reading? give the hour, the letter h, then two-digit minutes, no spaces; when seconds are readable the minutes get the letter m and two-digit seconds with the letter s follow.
6h33
